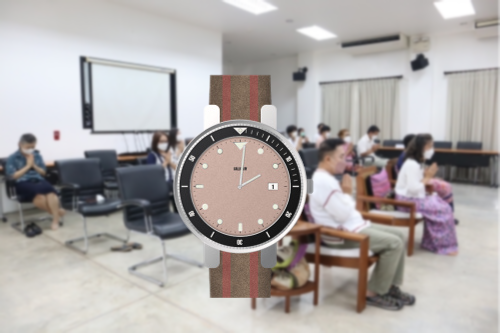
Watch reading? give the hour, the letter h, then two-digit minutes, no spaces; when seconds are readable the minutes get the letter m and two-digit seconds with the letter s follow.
2h01
